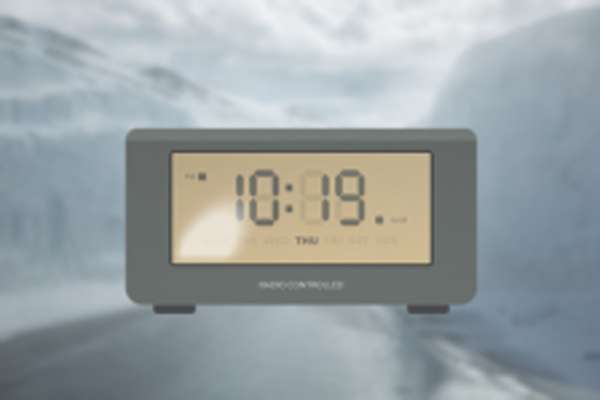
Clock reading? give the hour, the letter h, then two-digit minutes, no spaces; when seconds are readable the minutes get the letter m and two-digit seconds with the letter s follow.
10h19
